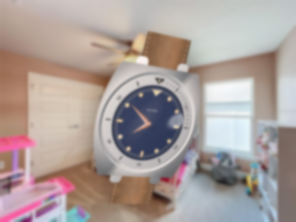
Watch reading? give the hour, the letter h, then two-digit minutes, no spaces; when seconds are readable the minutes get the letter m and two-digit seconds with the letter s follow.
7h51
